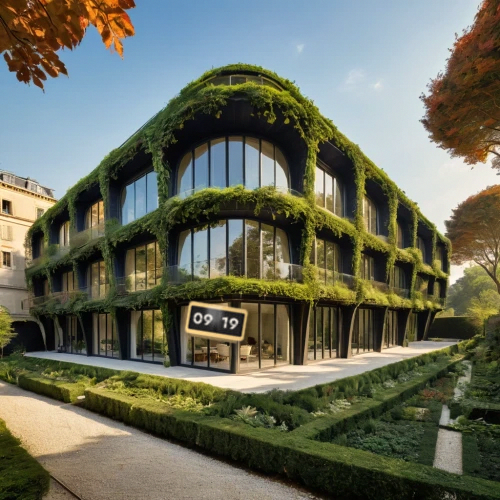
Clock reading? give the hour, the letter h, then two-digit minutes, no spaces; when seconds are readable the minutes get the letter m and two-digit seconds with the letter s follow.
9h19
